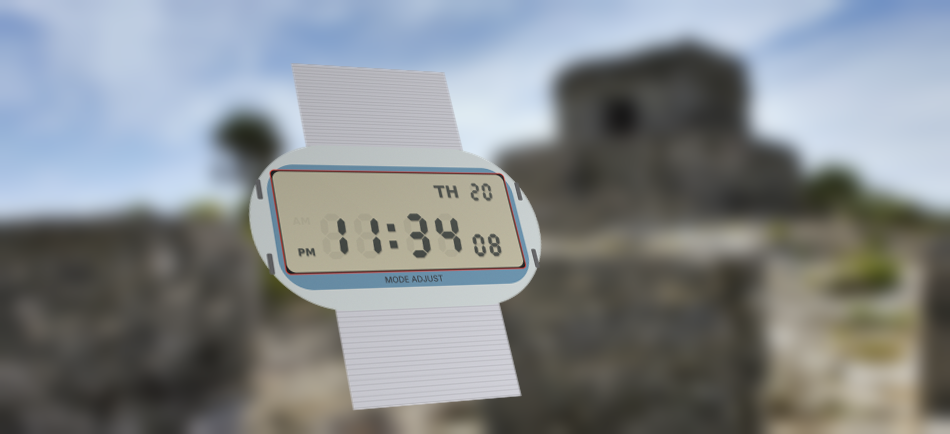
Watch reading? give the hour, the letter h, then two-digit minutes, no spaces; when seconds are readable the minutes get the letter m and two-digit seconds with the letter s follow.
11h34m08s
